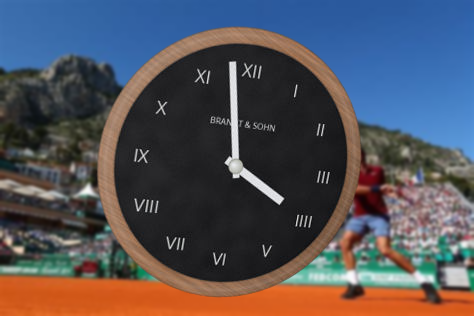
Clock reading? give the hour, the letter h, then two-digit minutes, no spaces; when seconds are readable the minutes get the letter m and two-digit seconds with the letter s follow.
3h58
